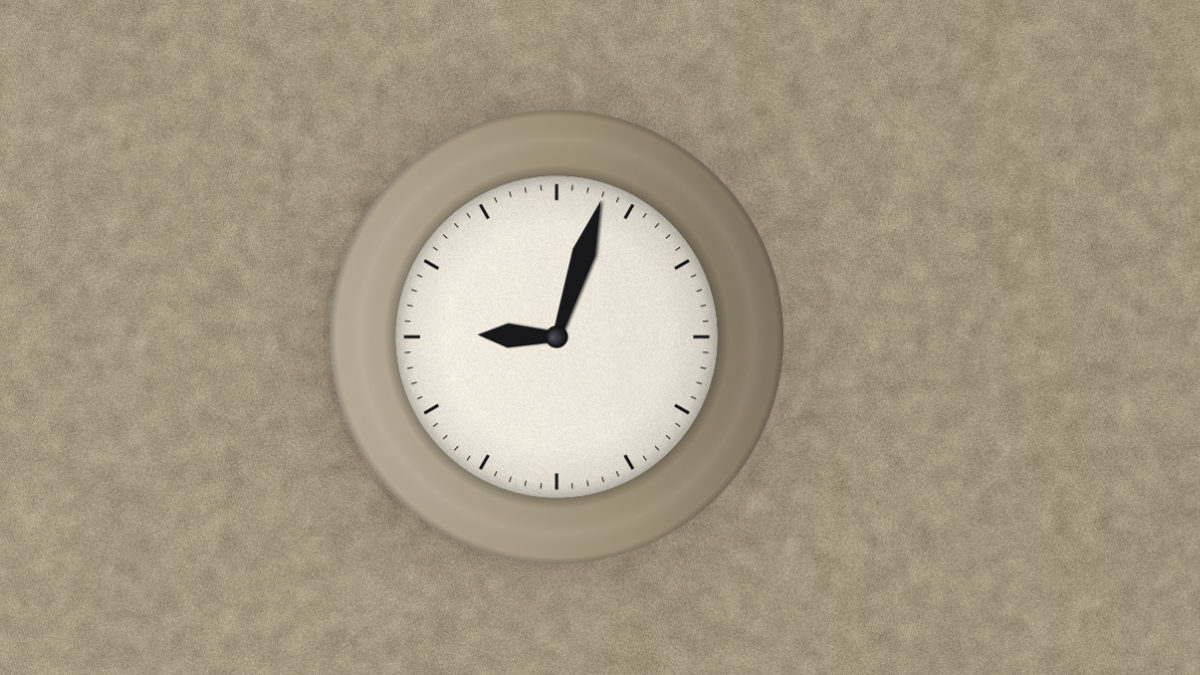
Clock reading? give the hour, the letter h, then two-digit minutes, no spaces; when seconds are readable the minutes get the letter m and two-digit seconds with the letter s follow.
9h03
